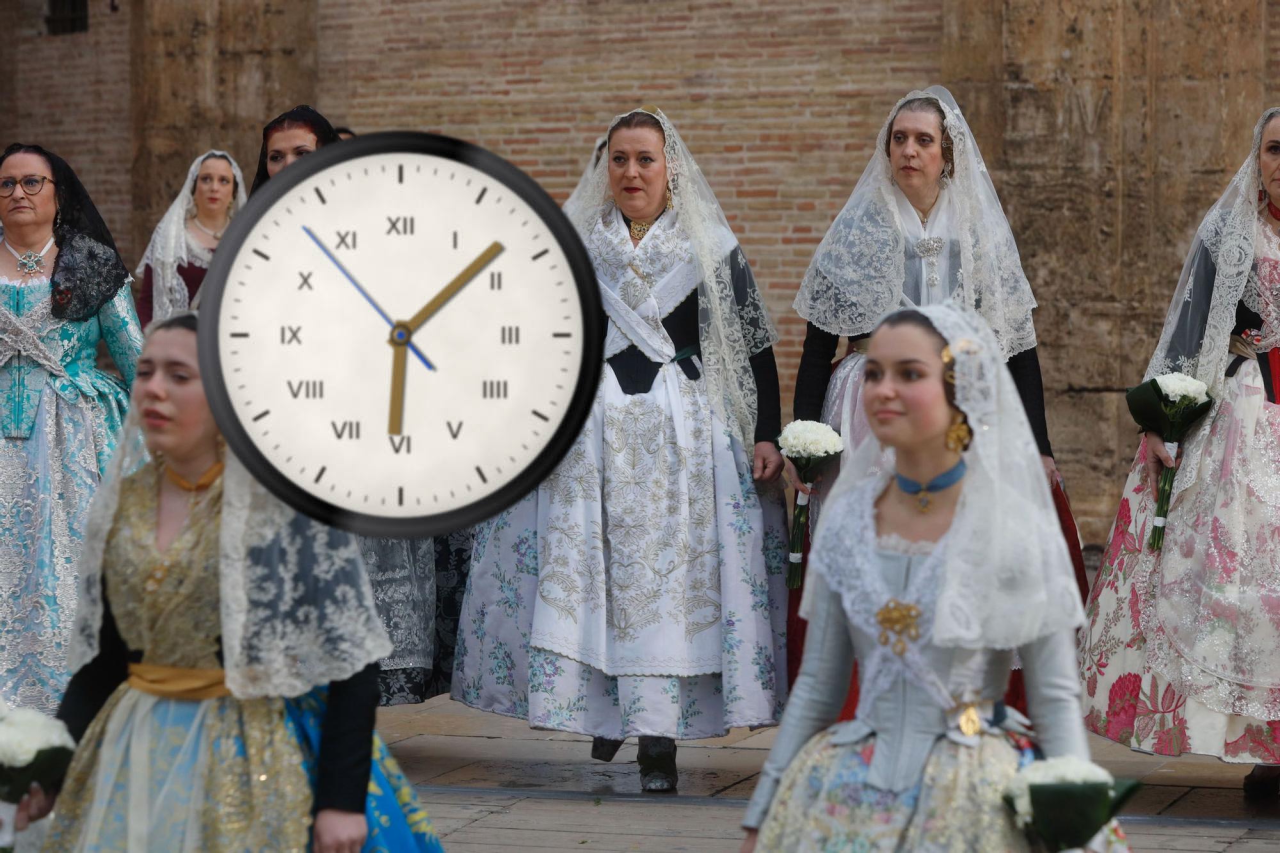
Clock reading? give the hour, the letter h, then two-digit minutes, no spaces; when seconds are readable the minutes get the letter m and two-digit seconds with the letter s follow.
6h07m53s
